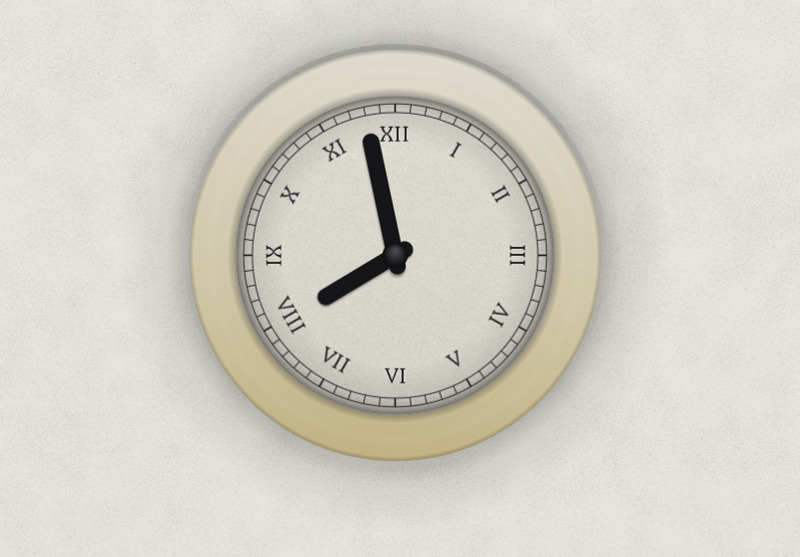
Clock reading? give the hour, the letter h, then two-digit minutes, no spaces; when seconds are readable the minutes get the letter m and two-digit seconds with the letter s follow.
7h58
